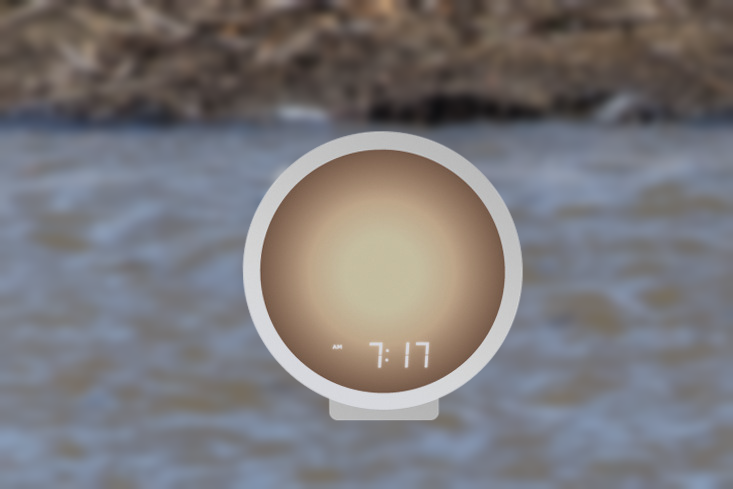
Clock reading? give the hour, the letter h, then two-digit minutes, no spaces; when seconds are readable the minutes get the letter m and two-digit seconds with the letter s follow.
7h17
